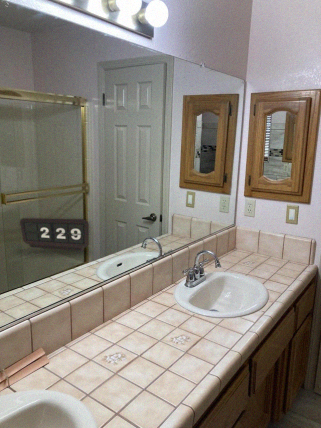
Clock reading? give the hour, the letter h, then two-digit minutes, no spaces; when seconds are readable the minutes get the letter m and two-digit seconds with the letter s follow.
2h29
